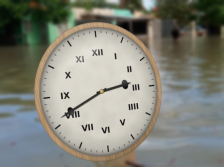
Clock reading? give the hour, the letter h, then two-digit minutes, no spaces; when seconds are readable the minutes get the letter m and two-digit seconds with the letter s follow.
2h41
